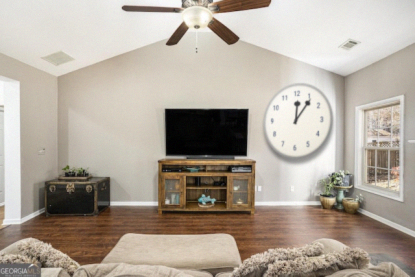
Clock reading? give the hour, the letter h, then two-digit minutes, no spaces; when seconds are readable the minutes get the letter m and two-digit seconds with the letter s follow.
12h06
